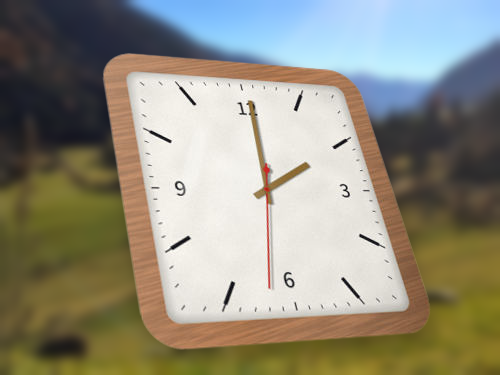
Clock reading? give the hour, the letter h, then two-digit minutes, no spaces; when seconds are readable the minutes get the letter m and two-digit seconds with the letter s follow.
2h00m32s
